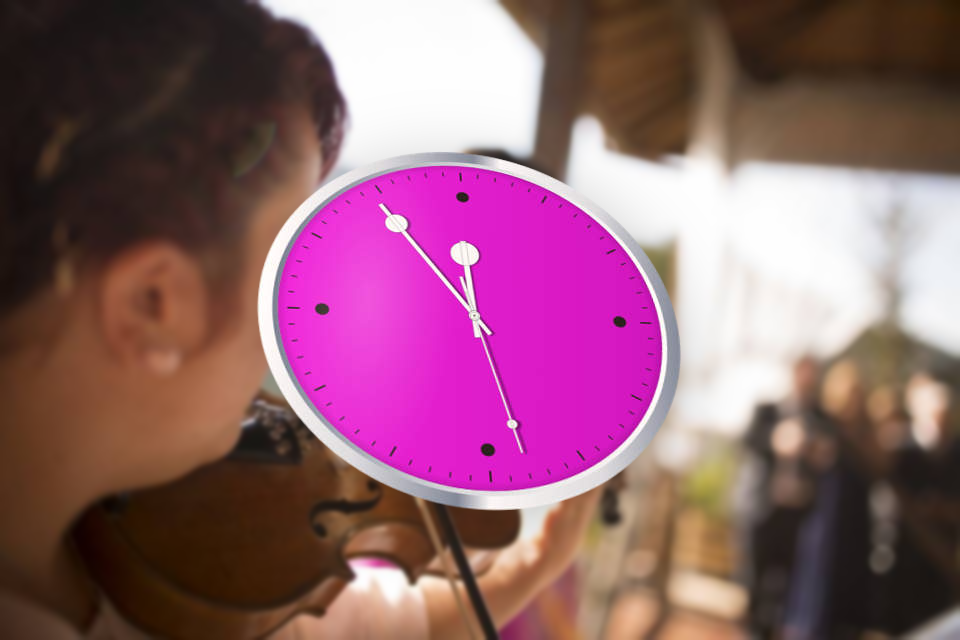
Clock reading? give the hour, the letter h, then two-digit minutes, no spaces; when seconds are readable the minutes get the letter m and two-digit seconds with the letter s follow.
11h54m28s
